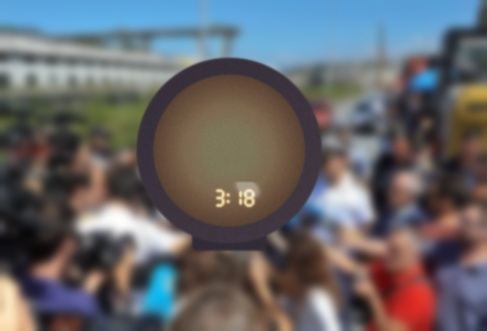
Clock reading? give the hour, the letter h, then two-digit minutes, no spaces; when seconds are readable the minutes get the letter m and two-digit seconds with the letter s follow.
3h18
